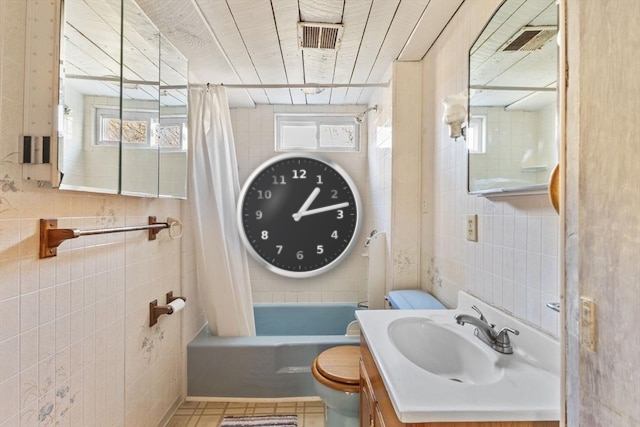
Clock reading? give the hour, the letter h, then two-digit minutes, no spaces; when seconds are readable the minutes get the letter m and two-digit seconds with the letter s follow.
1h13
